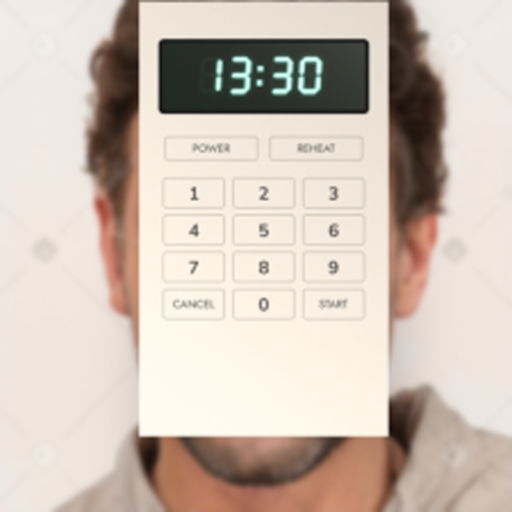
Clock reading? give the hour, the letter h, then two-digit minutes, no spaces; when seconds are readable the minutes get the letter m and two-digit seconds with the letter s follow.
13h30
